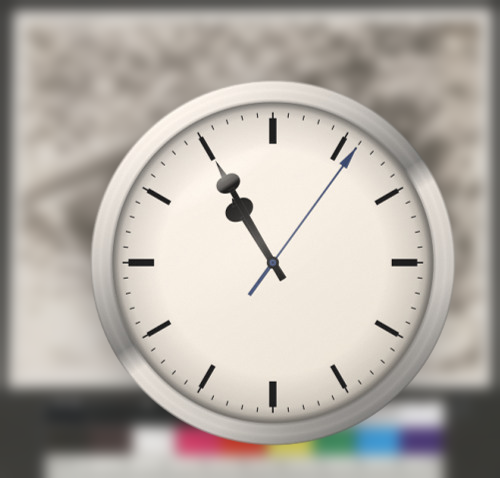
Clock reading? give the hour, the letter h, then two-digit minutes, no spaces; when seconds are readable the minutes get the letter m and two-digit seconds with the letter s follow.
10h55m06s
